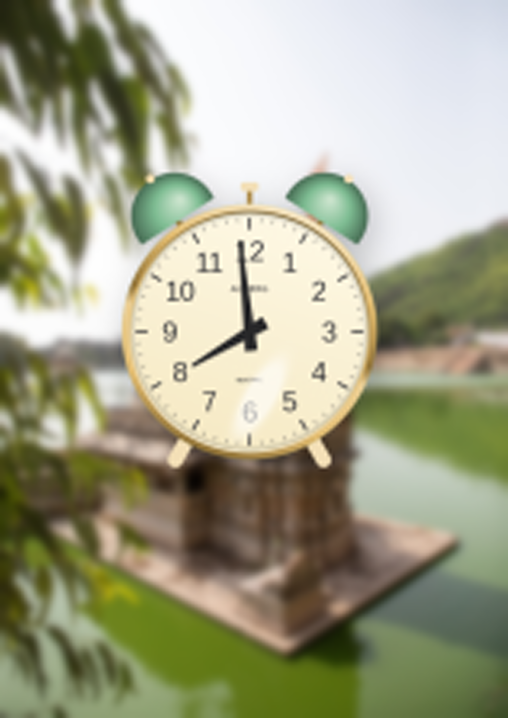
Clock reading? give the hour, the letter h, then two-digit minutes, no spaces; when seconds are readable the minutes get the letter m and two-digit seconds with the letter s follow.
7h59
